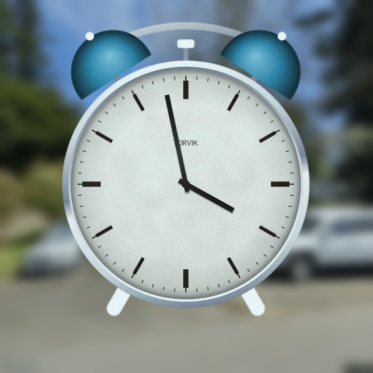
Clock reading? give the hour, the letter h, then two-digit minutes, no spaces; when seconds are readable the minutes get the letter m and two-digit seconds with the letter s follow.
3h58
